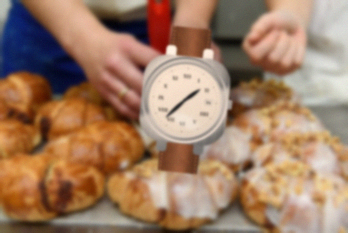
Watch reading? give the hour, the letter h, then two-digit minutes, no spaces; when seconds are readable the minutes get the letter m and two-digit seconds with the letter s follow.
1h37
